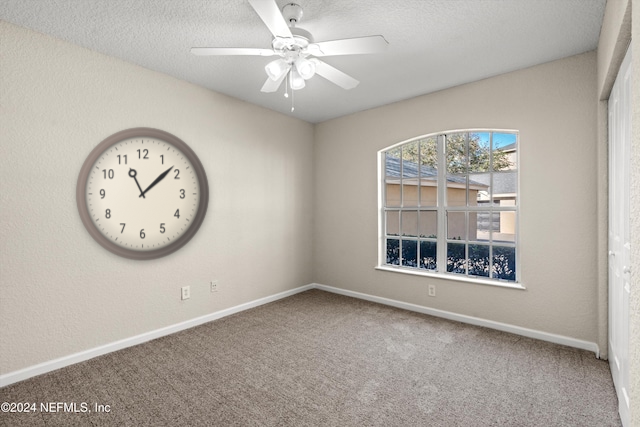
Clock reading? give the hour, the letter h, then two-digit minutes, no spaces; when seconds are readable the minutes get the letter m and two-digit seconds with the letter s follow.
11h08
